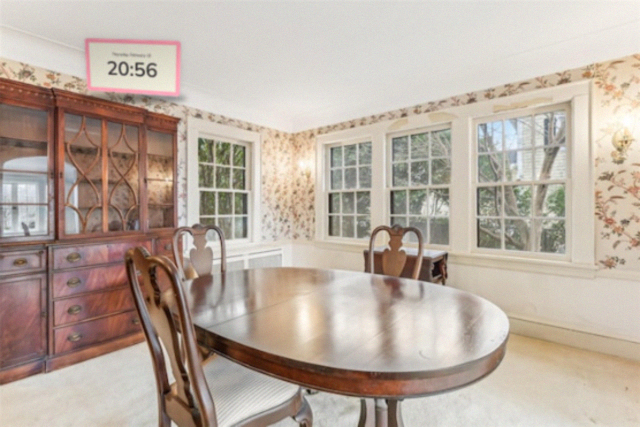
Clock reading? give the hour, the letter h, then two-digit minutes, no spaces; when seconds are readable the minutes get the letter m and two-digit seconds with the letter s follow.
20h56
